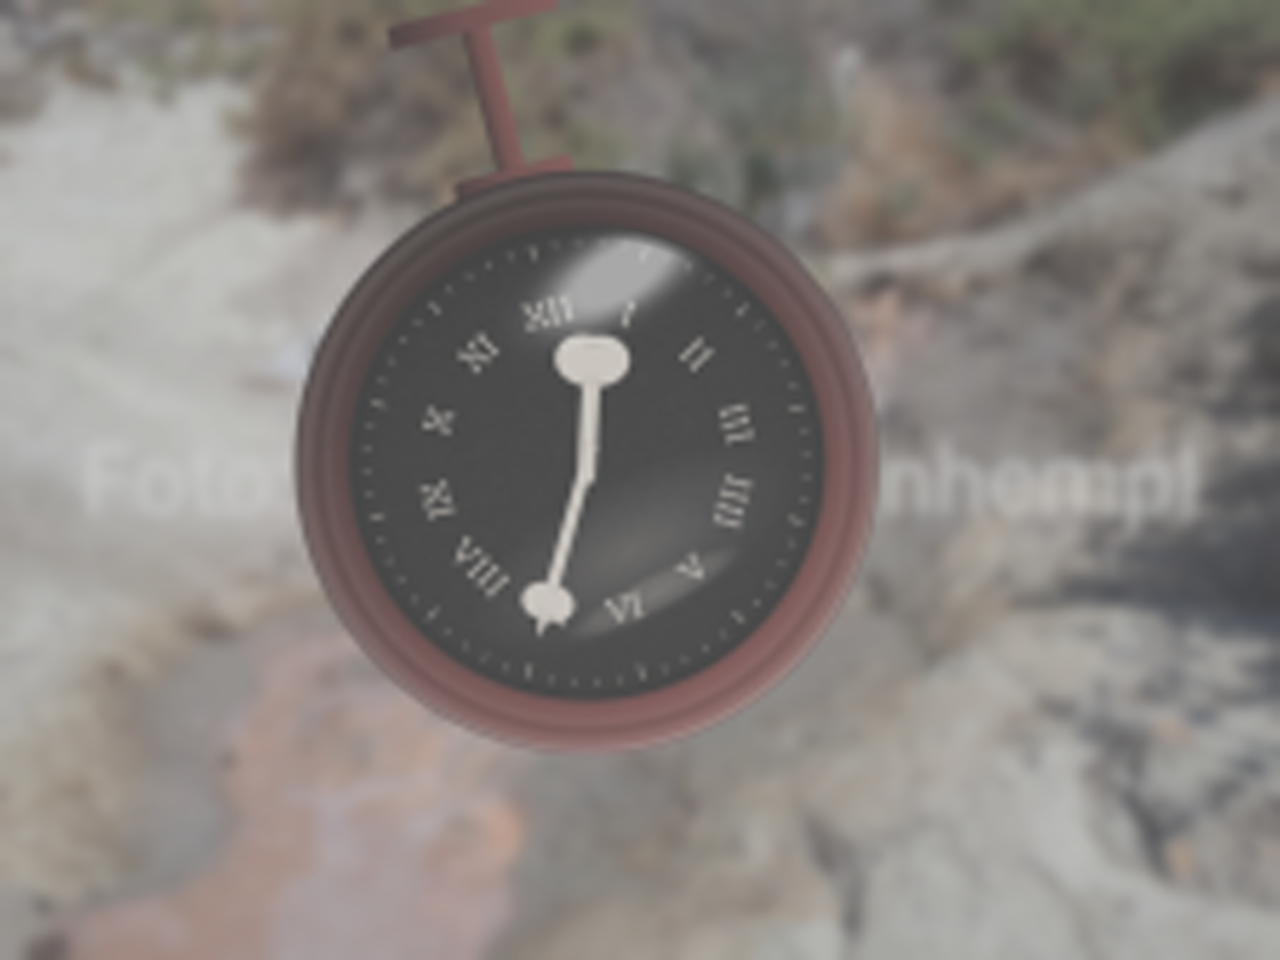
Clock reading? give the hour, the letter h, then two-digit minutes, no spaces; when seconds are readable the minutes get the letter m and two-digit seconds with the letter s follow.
12h35
